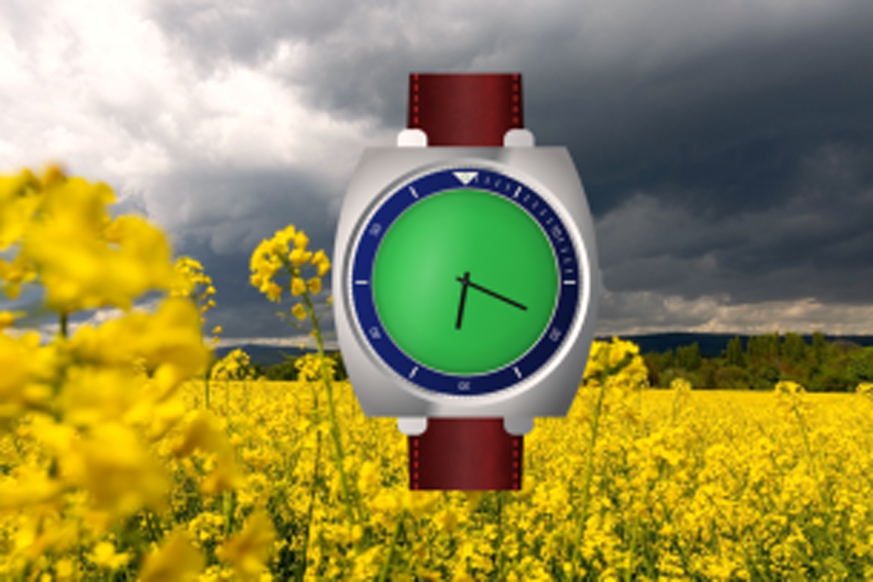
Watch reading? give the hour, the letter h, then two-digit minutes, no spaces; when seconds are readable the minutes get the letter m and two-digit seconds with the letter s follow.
6h19
